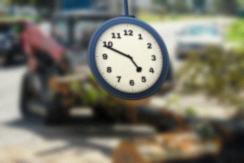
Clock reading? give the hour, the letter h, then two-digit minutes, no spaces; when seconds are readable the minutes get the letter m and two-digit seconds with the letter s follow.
4h49
